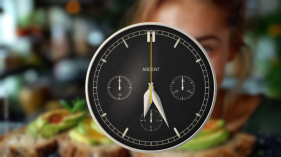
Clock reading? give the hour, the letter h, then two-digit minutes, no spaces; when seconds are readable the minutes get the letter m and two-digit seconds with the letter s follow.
6h26
